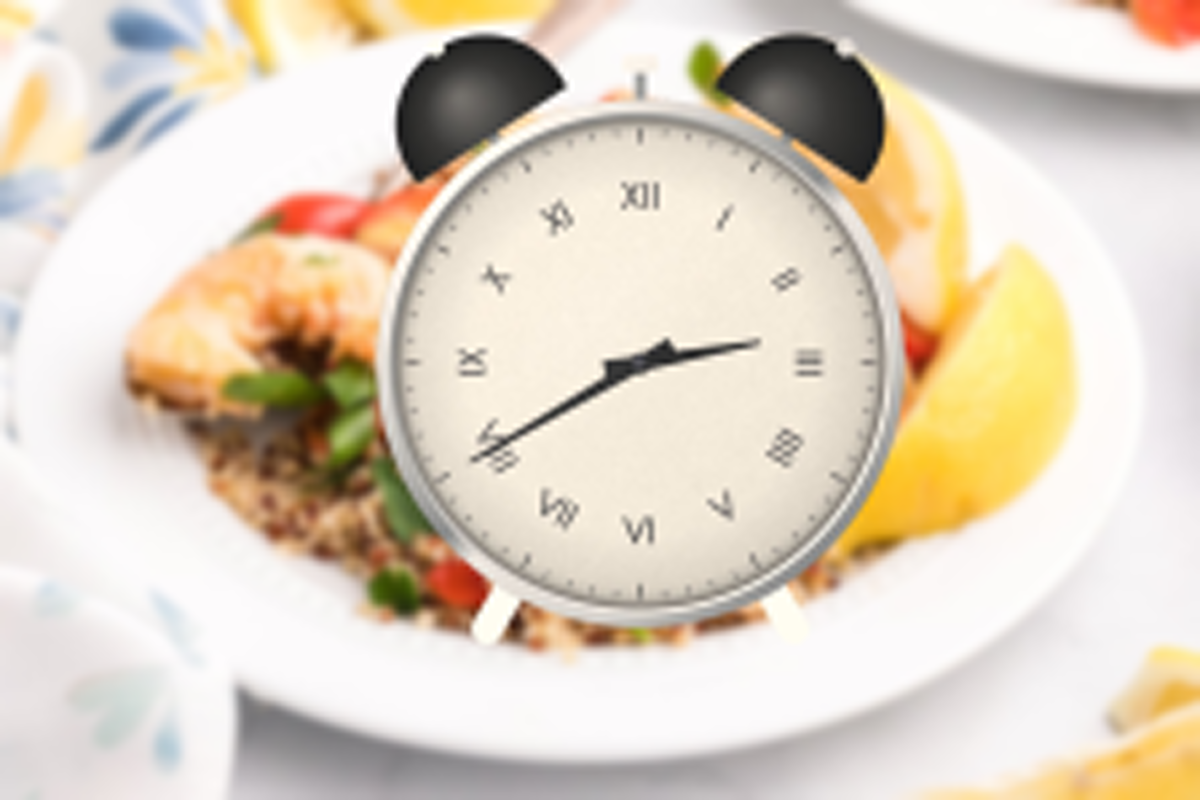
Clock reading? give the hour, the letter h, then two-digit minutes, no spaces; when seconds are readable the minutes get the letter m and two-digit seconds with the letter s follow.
2h40
